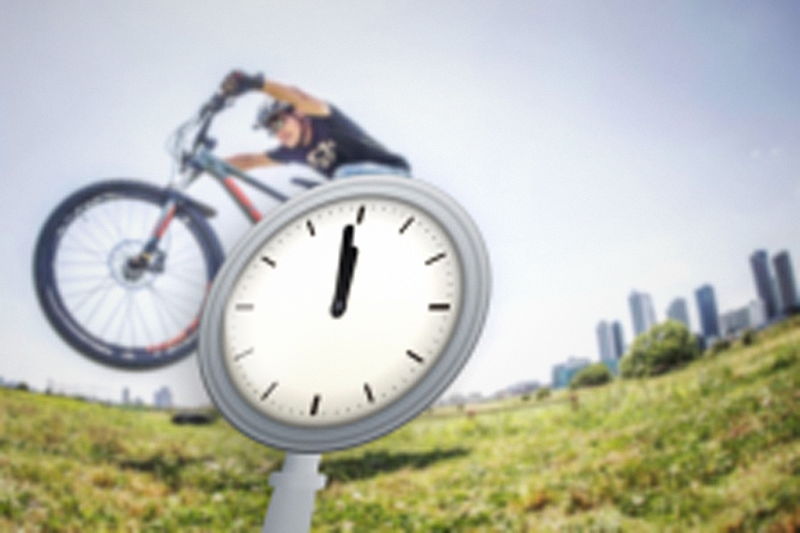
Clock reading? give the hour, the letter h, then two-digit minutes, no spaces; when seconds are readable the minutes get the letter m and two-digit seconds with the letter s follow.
11h59
